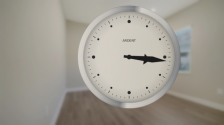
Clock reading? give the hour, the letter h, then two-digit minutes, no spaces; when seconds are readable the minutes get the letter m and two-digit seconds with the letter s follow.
3h16
